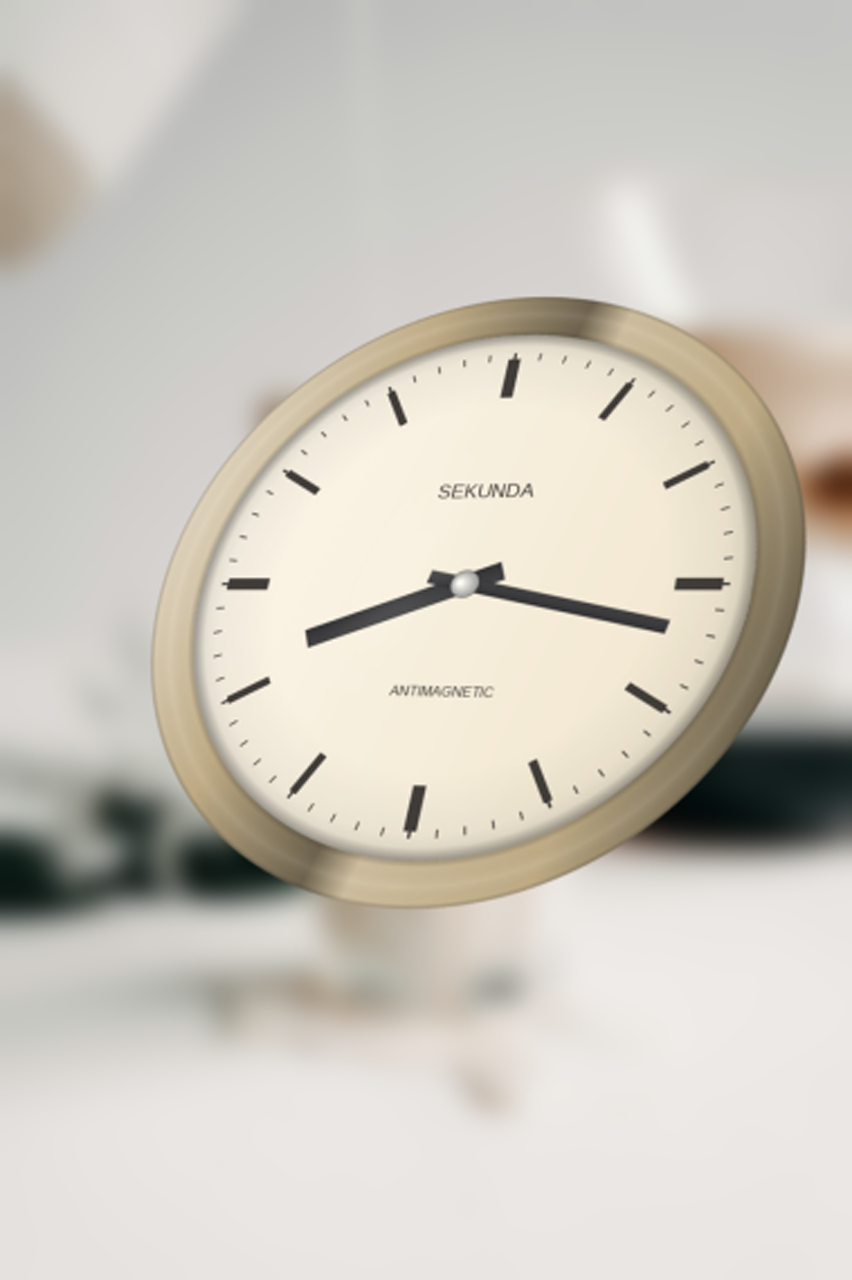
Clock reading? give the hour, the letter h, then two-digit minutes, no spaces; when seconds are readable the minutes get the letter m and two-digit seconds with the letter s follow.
8h17
